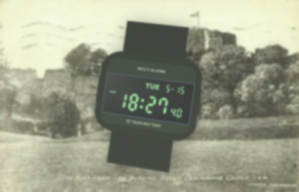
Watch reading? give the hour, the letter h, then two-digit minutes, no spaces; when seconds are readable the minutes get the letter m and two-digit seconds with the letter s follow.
18h27
